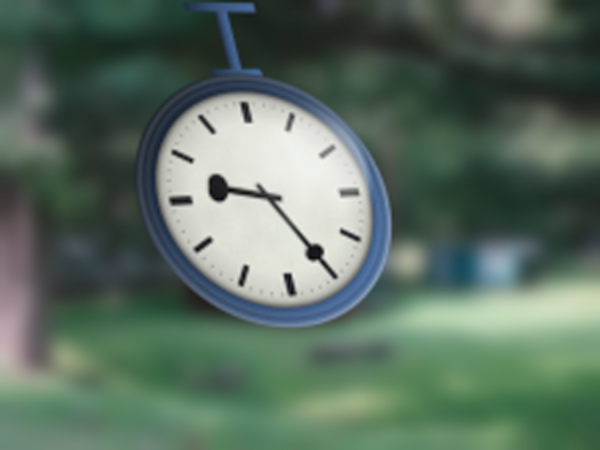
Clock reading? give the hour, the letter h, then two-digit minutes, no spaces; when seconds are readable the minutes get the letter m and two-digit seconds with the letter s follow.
9h25
